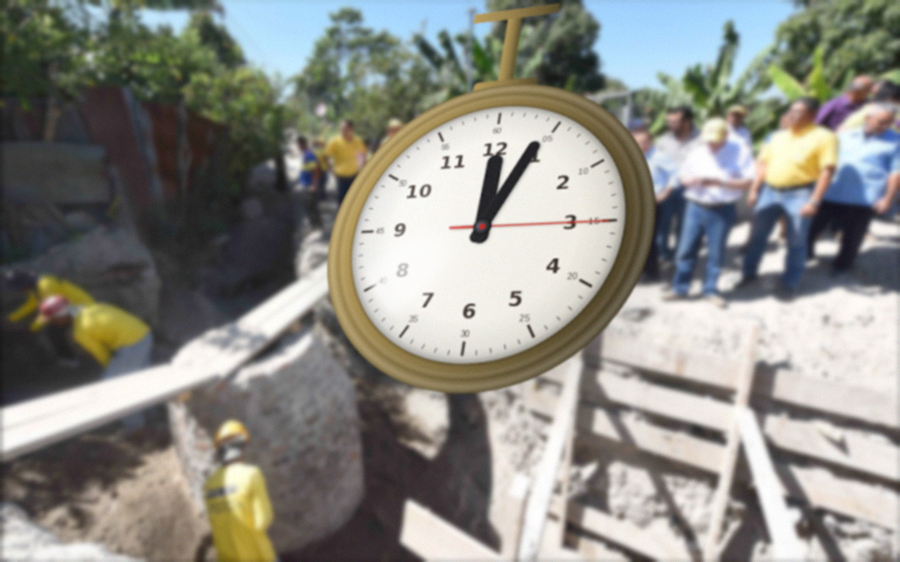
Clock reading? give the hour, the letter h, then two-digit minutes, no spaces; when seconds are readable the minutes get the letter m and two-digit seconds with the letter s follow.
12h04m15s
